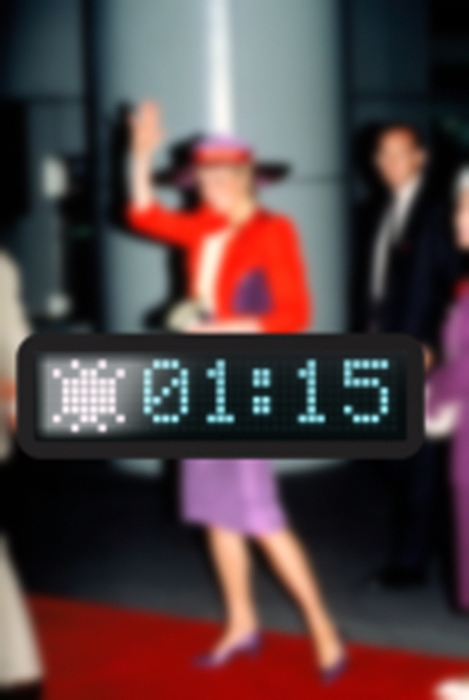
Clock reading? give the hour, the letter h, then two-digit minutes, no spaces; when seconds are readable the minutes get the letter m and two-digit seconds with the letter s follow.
1h15
